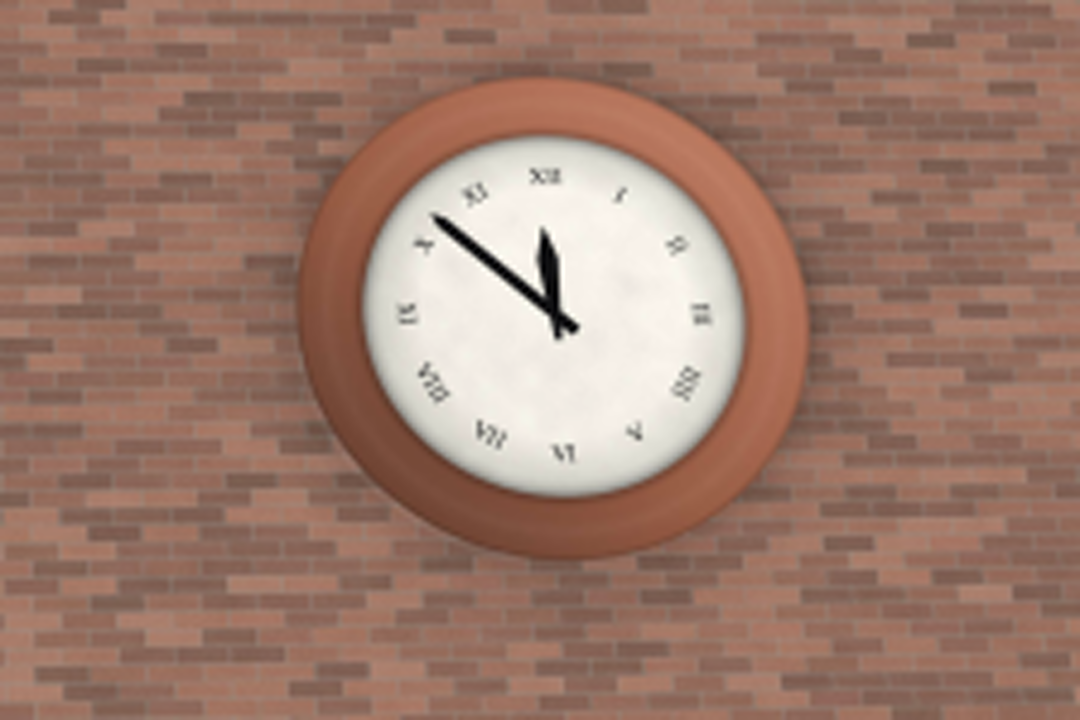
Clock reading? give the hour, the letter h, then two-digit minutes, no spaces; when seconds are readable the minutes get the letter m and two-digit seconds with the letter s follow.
11h52
